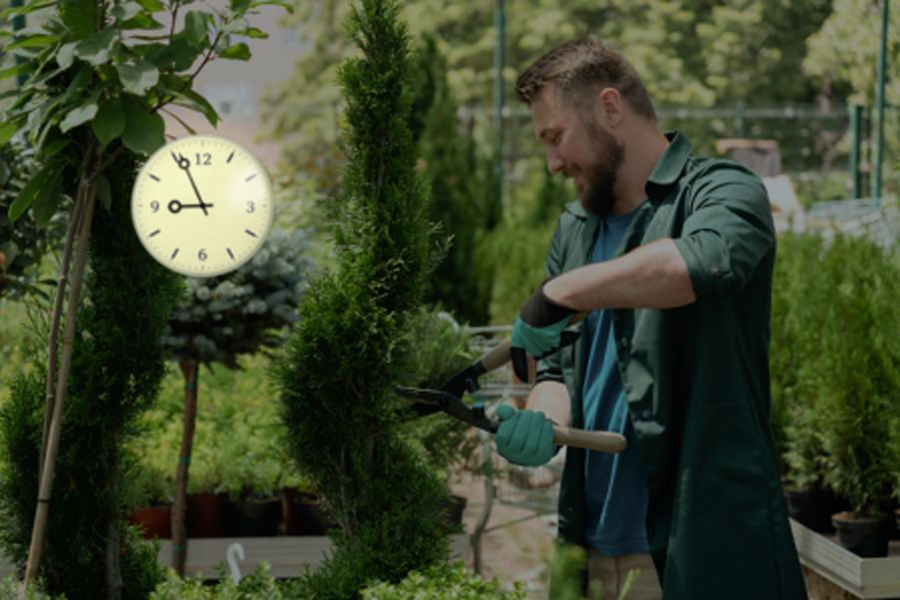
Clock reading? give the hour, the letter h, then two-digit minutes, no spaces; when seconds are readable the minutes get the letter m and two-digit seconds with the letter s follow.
8h56
